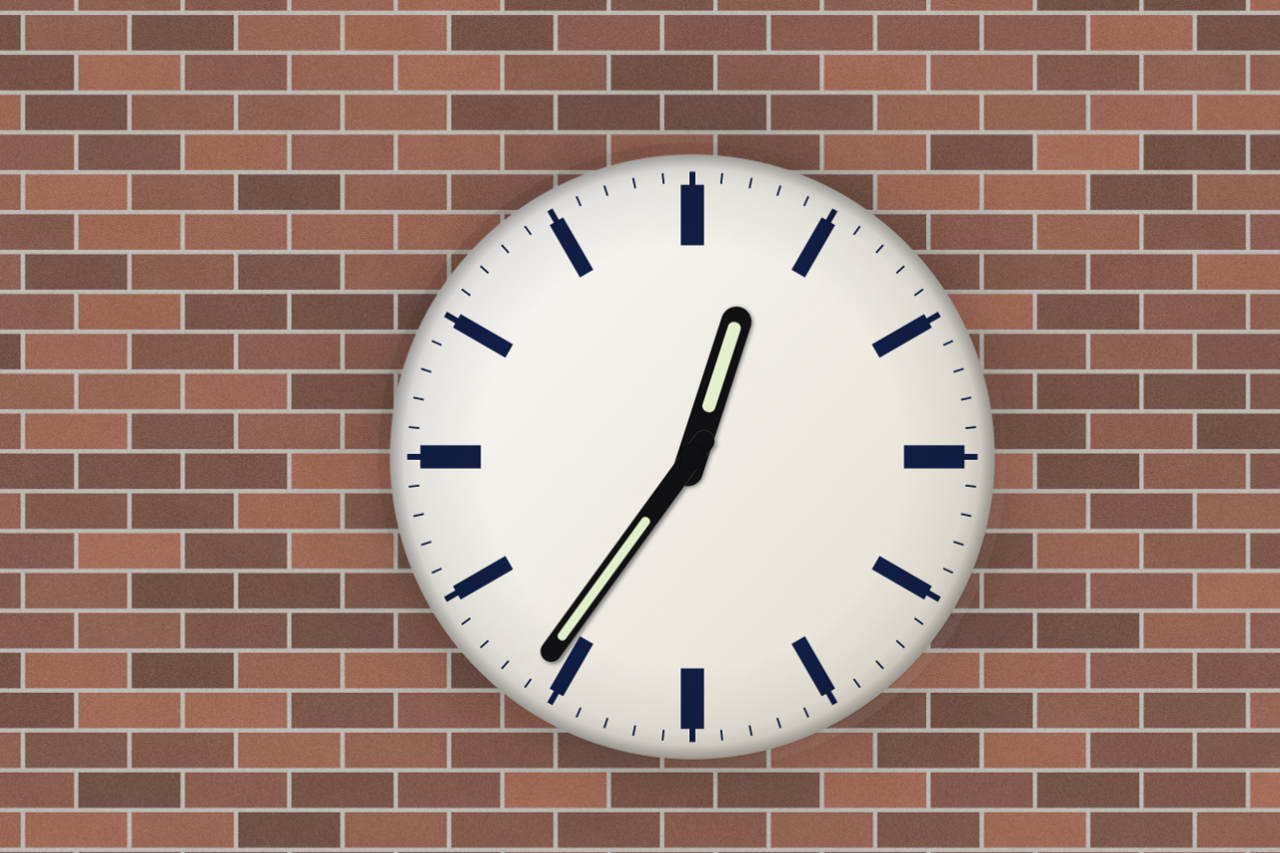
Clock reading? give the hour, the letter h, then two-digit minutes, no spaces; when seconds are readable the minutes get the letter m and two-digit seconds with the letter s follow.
12h36
